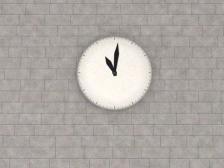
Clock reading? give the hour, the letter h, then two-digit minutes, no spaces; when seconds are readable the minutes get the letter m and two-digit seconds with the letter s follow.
11h01
